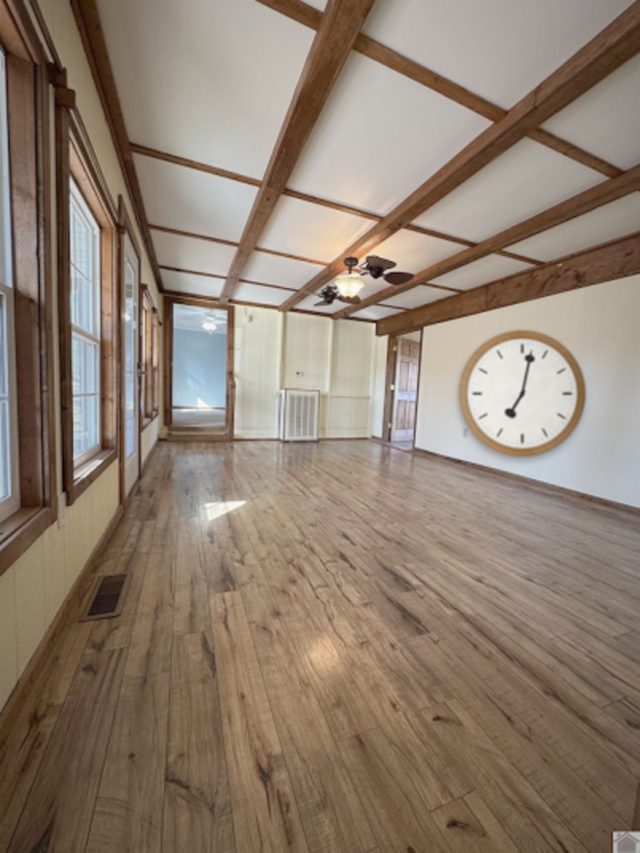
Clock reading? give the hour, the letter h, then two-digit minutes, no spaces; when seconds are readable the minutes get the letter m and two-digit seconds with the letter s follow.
7h02
